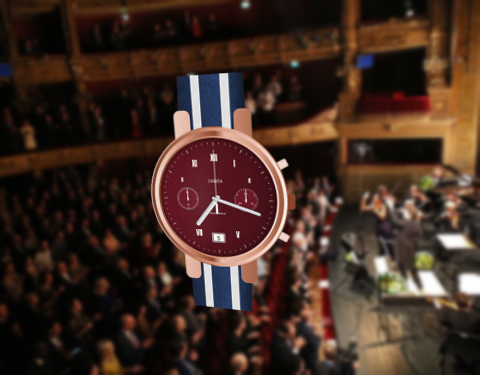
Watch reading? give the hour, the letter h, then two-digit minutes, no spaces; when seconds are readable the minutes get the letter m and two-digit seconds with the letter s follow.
7h18
